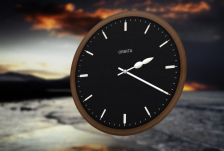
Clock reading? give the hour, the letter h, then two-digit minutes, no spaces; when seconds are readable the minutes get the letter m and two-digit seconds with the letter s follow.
2h20
